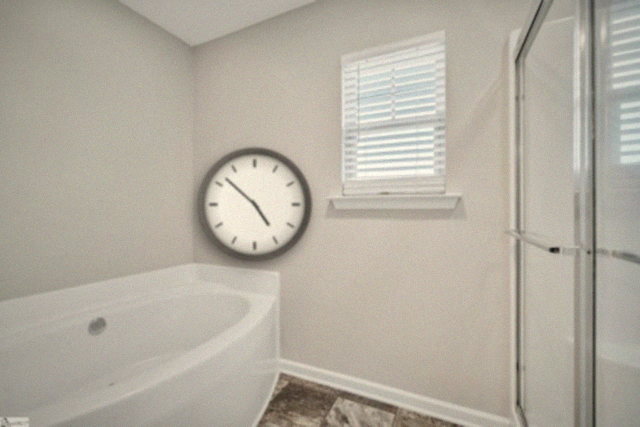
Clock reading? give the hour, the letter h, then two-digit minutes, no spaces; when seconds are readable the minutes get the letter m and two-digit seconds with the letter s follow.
4h52
